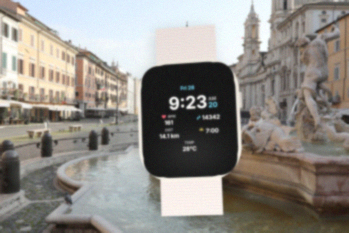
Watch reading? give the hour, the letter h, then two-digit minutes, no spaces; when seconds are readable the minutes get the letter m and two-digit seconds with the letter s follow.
9h23
